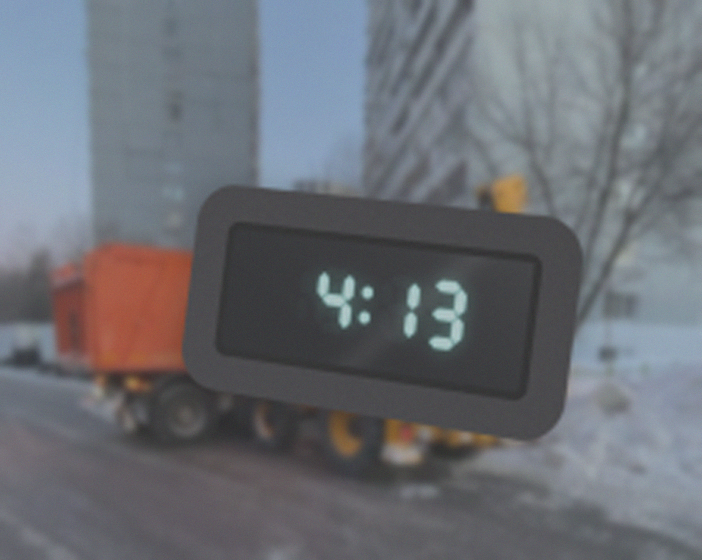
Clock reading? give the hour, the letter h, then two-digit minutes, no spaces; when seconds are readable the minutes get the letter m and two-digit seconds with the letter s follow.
4h13
